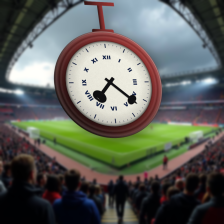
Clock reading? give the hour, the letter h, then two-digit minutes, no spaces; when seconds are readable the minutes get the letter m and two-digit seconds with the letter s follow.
7h22
